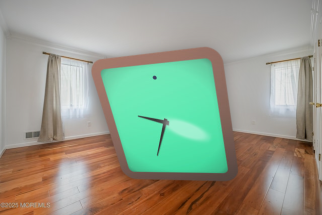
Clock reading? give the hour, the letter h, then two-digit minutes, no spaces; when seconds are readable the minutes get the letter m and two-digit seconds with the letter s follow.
9h34
